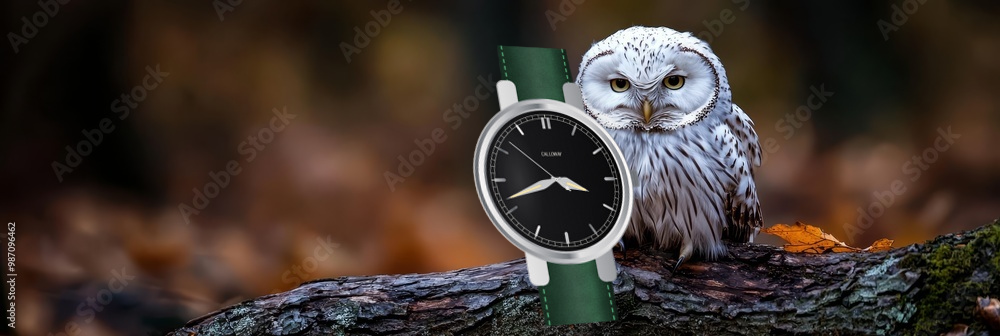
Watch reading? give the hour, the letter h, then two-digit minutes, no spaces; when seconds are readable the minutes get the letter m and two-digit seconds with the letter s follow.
3h41m52s
